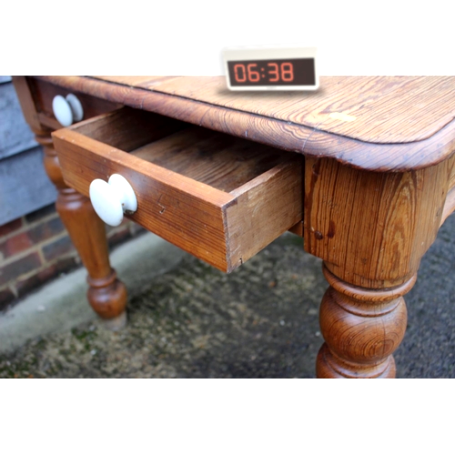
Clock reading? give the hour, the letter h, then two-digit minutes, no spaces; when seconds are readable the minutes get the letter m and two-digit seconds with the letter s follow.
6h38
